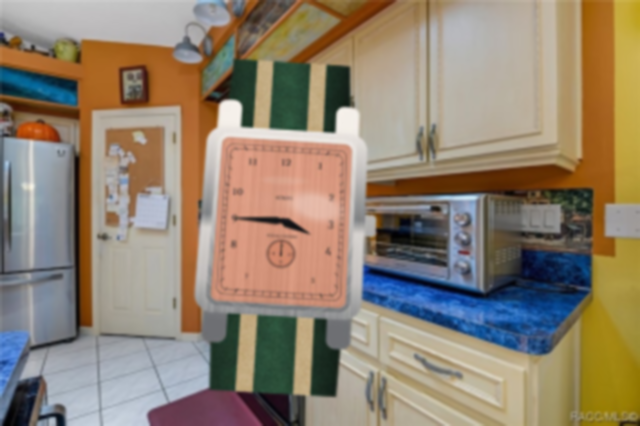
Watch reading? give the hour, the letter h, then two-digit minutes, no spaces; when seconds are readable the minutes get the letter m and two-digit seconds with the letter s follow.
3h45
